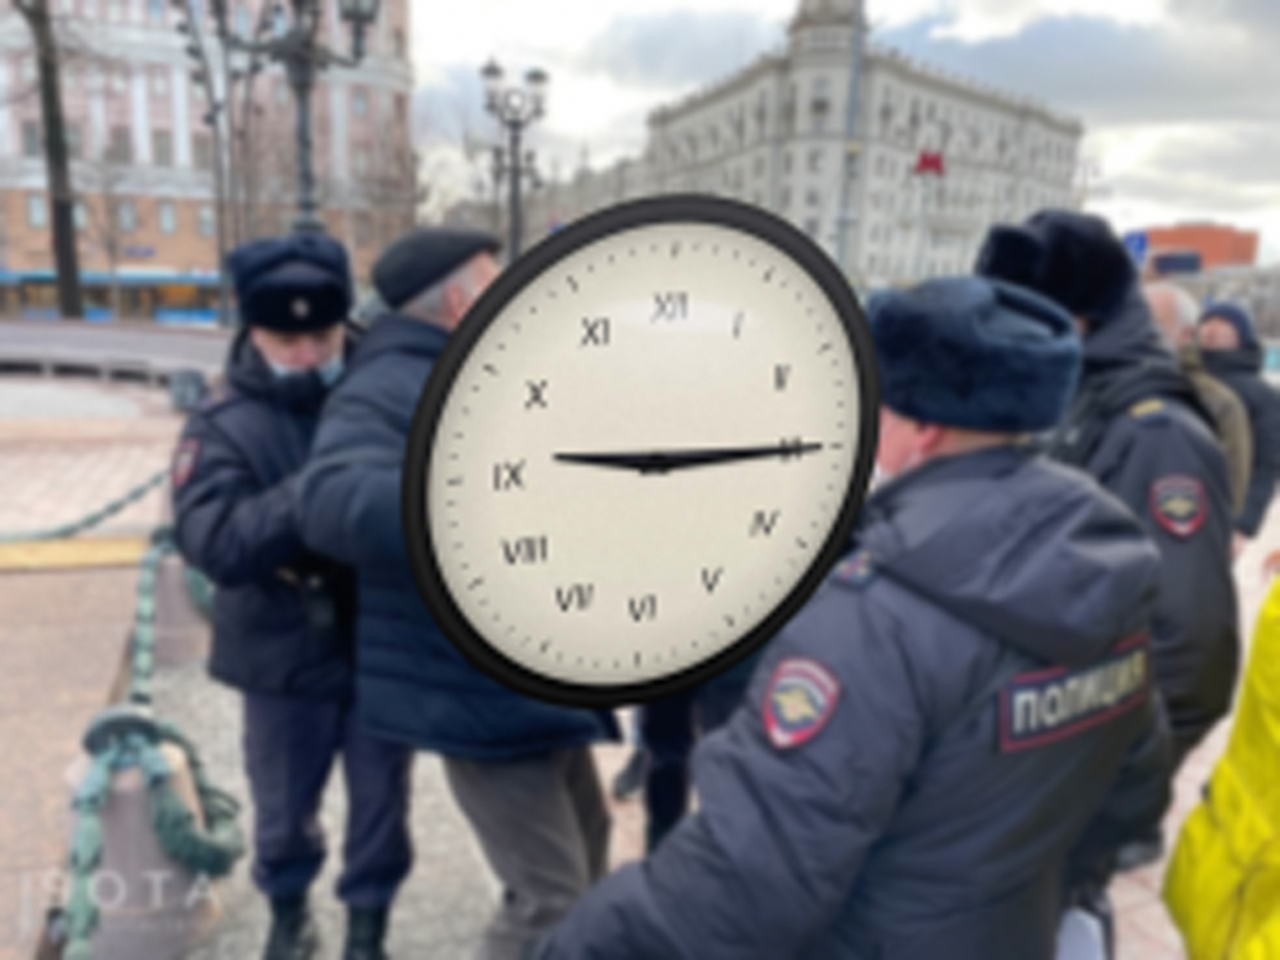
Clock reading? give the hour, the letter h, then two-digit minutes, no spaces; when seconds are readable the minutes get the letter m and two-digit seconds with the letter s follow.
9h15
